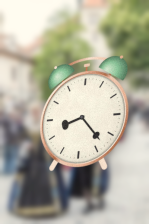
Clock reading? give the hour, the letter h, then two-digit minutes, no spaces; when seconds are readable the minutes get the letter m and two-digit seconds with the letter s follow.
8h23
